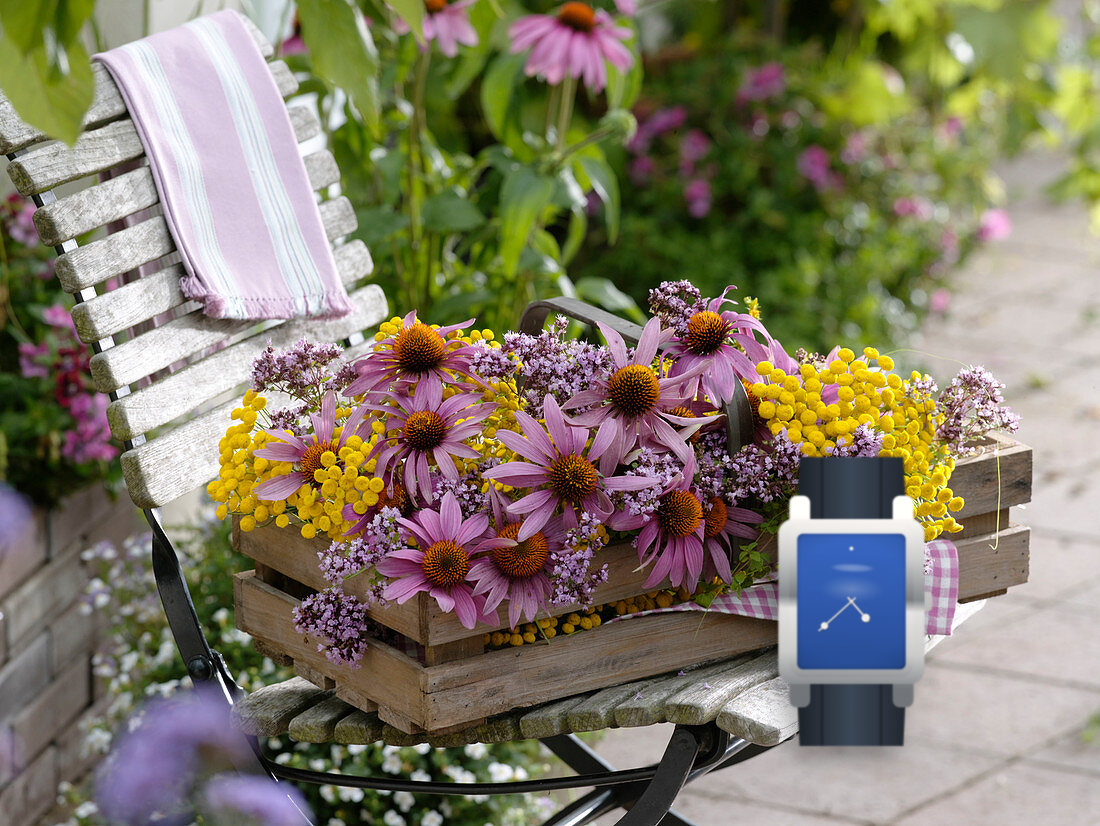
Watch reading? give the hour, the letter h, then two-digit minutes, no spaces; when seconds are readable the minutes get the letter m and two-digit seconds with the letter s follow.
4h38
